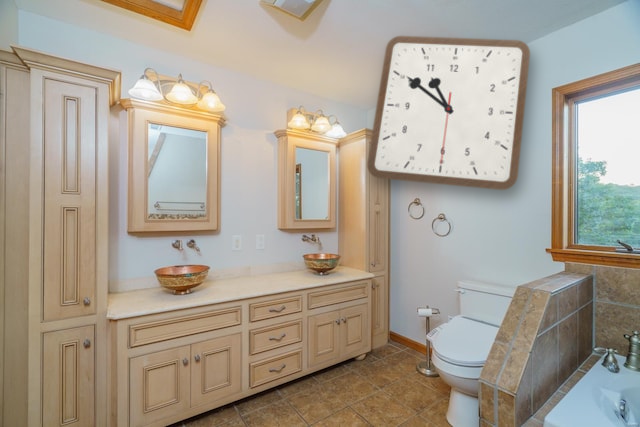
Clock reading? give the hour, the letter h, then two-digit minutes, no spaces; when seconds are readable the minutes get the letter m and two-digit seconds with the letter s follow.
10h50m30s
